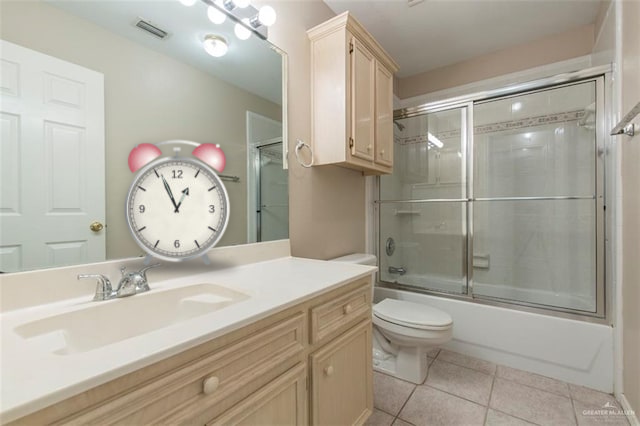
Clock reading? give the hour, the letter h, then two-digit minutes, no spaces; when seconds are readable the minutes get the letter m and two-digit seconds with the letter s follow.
12h56
